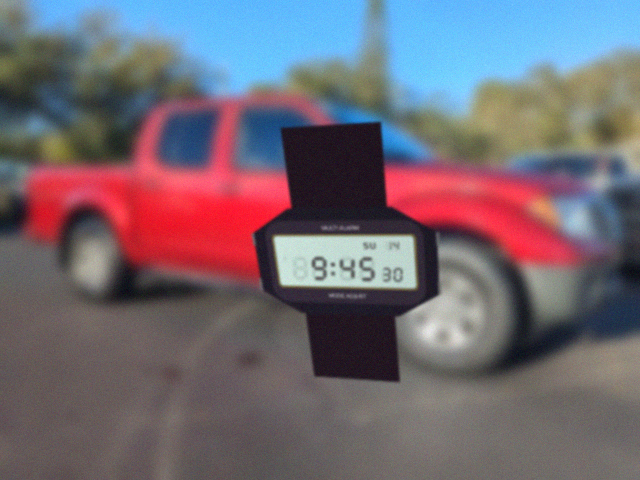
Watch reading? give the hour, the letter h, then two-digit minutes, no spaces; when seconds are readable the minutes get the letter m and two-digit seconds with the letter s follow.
9h45m30s
